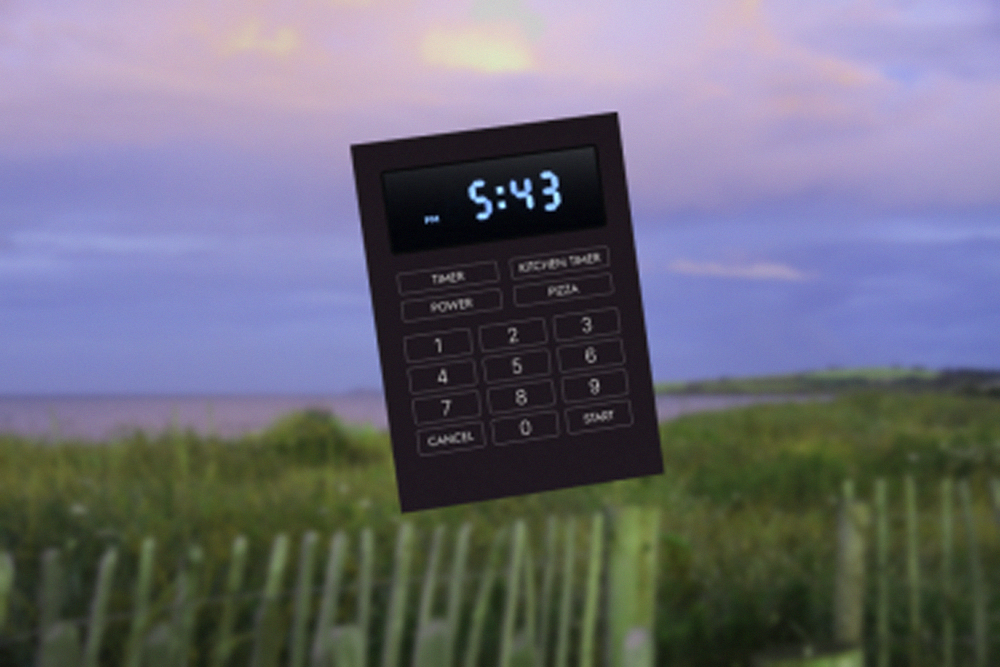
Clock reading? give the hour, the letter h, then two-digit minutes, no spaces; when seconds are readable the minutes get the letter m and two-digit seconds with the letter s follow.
5h43
